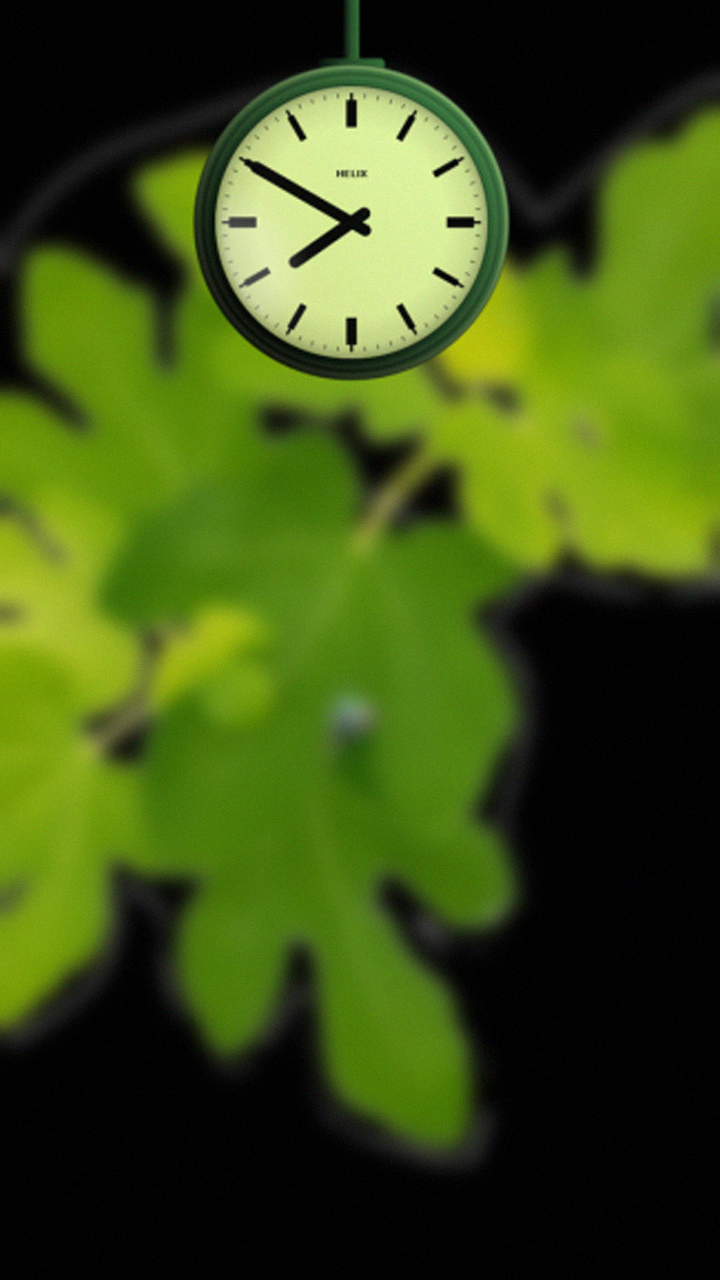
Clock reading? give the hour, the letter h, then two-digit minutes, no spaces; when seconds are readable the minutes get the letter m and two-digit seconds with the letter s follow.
7h50
